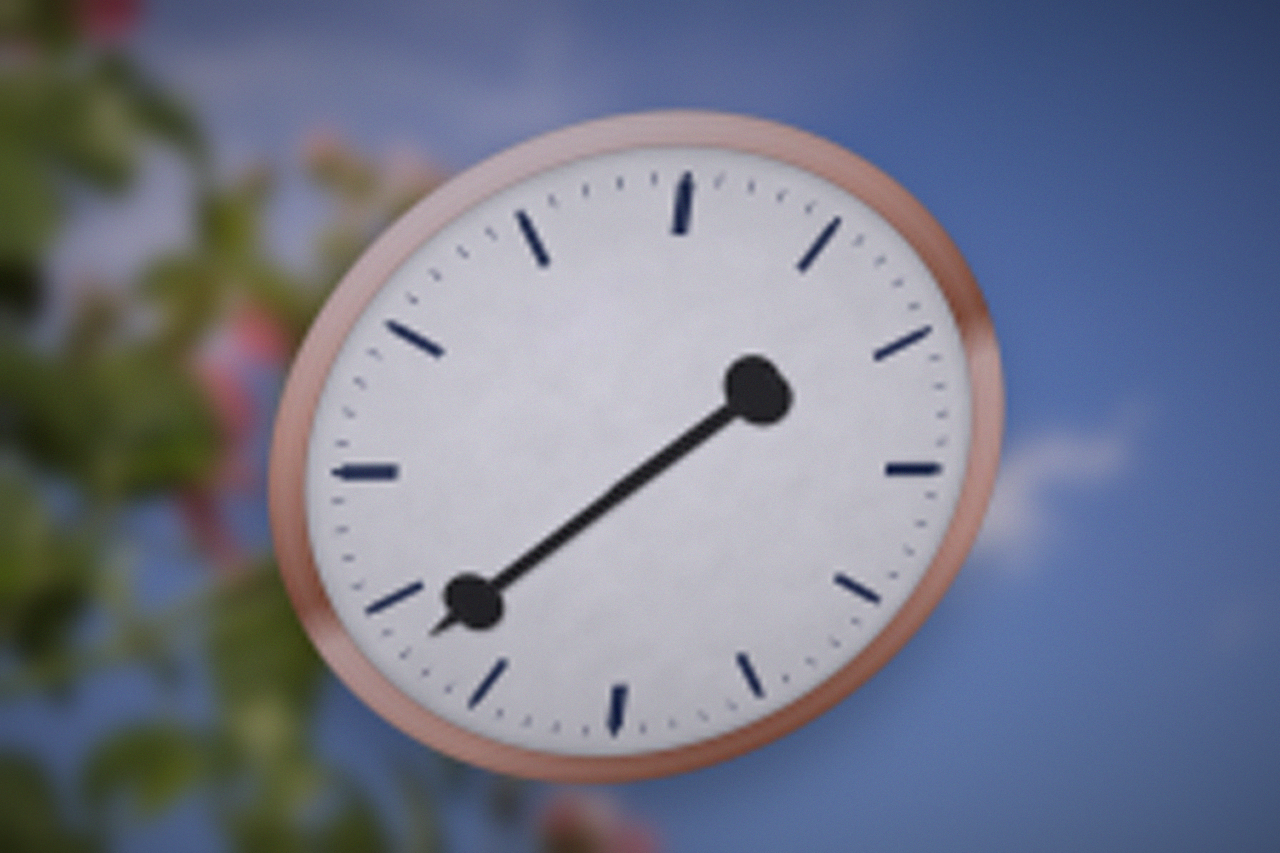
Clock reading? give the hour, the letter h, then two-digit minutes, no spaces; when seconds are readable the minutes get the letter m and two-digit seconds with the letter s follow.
1h38
